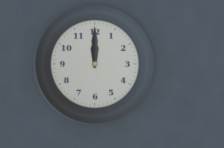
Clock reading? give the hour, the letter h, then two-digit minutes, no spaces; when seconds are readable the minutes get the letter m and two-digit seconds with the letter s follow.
12h00
